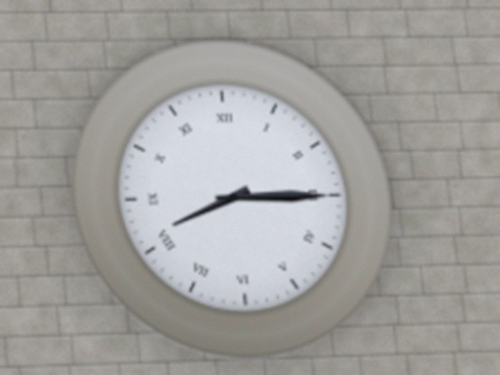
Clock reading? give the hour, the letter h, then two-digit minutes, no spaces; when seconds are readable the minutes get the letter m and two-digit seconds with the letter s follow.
8h15
